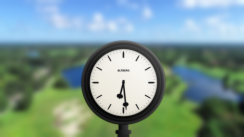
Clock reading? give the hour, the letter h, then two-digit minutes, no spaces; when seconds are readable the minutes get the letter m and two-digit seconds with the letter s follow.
6h29
